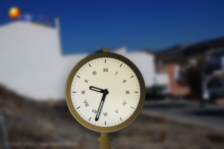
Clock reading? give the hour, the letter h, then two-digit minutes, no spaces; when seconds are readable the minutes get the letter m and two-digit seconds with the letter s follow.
9h33
